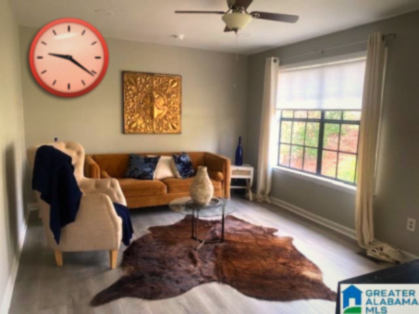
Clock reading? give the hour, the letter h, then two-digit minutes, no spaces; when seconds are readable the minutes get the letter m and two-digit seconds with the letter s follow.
9h21
